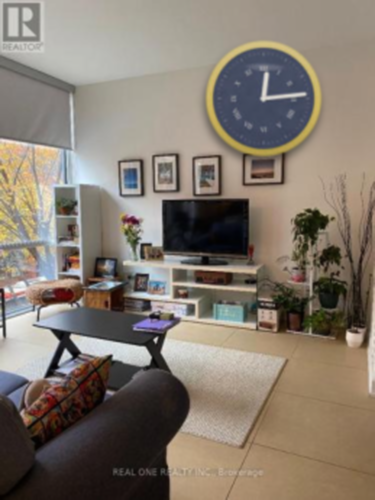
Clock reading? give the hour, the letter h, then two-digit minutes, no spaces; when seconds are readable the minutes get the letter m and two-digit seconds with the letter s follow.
12h14
